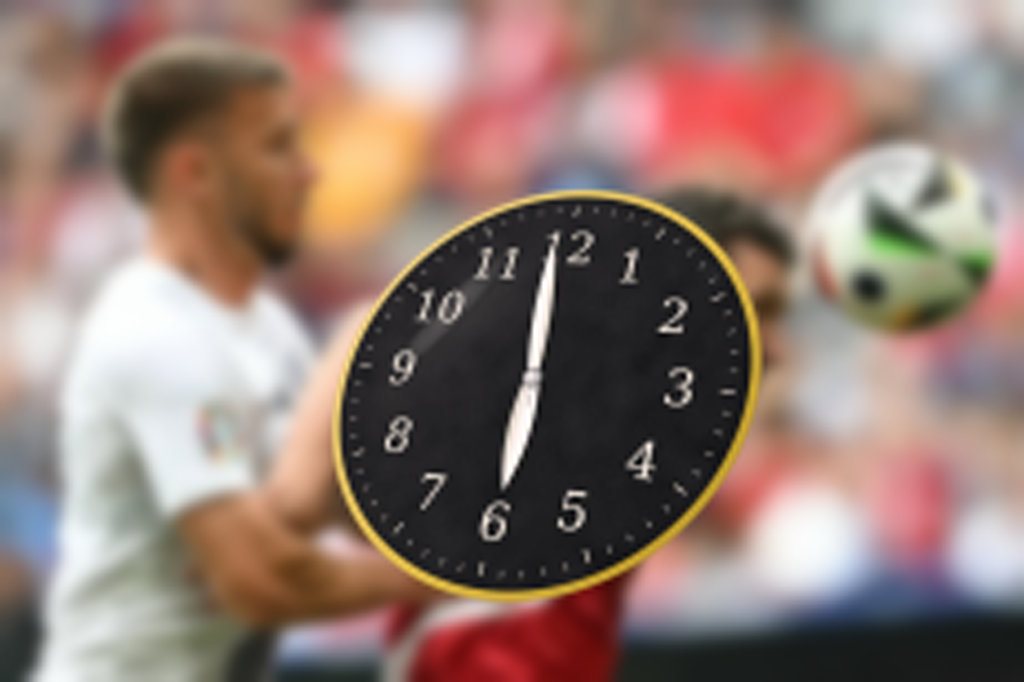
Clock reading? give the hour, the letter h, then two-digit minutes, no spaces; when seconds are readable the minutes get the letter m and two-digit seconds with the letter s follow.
5h59
